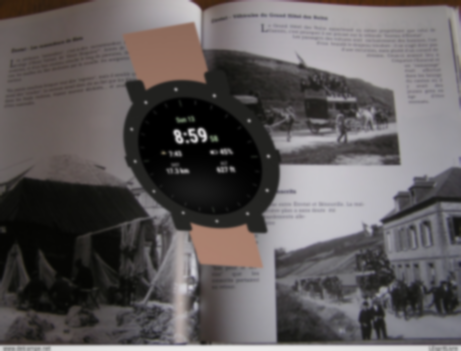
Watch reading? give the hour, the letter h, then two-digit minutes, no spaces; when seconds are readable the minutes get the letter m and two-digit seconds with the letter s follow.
8h59
